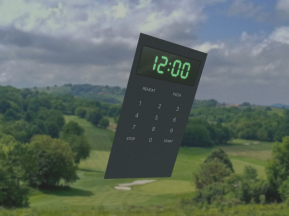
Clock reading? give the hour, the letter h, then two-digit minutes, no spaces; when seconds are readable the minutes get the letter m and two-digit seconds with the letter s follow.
12h00
